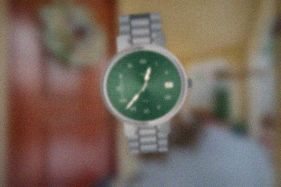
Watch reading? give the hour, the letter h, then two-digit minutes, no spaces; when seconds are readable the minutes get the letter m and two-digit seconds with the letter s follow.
12h37
